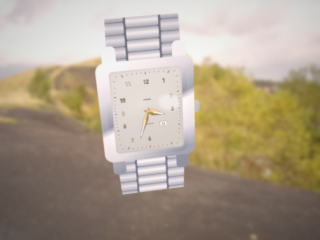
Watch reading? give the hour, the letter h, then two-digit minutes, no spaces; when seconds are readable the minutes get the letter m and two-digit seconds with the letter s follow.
3h33
